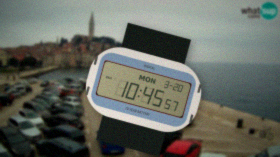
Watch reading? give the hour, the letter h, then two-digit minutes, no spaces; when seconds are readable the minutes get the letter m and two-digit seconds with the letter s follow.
10h45m57s
